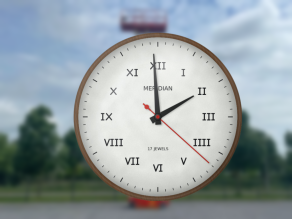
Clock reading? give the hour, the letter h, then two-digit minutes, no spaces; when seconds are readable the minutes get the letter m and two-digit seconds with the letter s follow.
1h59m22s
